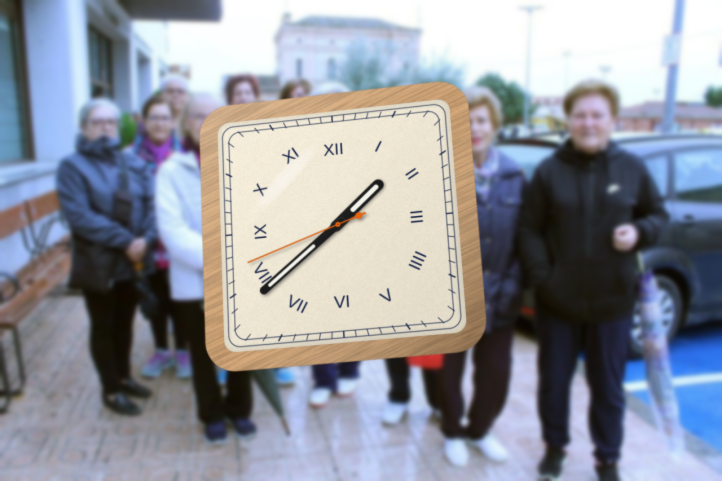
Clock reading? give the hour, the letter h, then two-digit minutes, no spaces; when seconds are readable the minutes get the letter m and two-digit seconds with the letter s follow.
1h38m42s
